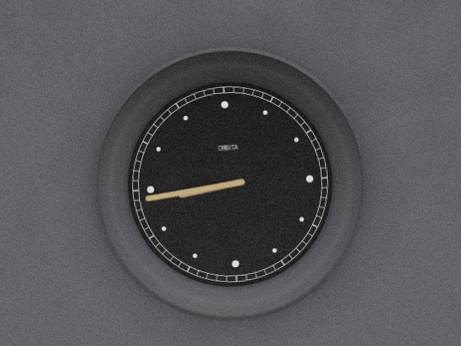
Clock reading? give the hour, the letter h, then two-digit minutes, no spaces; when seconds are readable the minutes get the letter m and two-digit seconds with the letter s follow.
8h44
